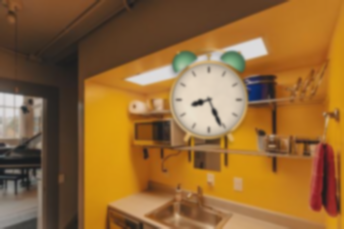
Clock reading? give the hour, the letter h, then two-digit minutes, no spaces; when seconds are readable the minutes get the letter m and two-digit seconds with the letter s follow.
8h26
